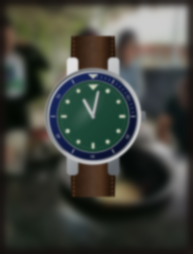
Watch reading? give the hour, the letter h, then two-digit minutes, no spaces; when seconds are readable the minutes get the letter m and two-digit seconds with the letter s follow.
11h02
